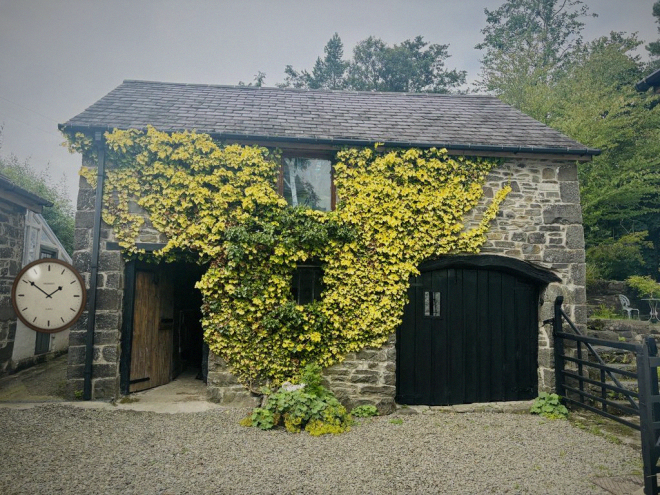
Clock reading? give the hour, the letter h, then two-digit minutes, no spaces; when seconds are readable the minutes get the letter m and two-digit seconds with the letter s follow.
1h51
